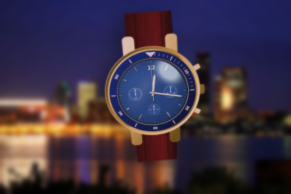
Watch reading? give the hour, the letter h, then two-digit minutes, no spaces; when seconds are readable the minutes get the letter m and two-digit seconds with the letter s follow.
12h17
